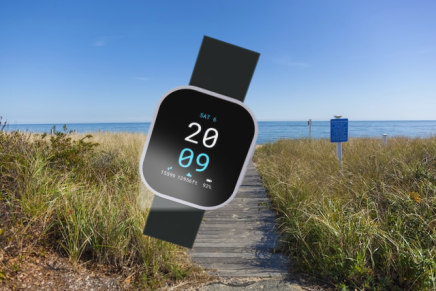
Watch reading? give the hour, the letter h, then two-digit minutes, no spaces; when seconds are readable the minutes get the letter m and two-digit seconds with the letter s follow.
20h09
